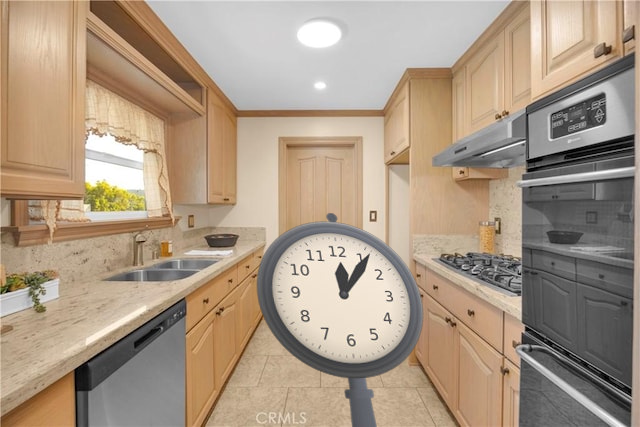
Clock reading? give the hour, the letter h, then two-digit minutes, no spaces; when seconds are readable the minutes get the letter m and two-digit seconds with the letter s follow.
12h06
